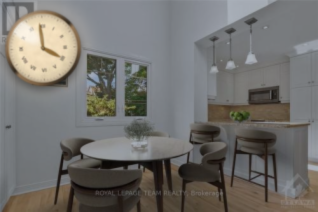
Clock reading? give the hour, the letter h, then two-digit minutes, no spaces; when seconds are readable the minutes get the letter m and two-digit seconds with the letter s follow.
3h59
